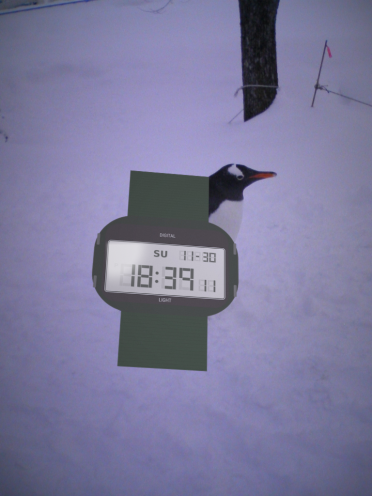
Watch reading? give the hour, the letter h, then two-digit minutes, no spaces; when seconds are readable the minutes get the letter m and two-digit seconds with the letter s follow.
18h39m11s
